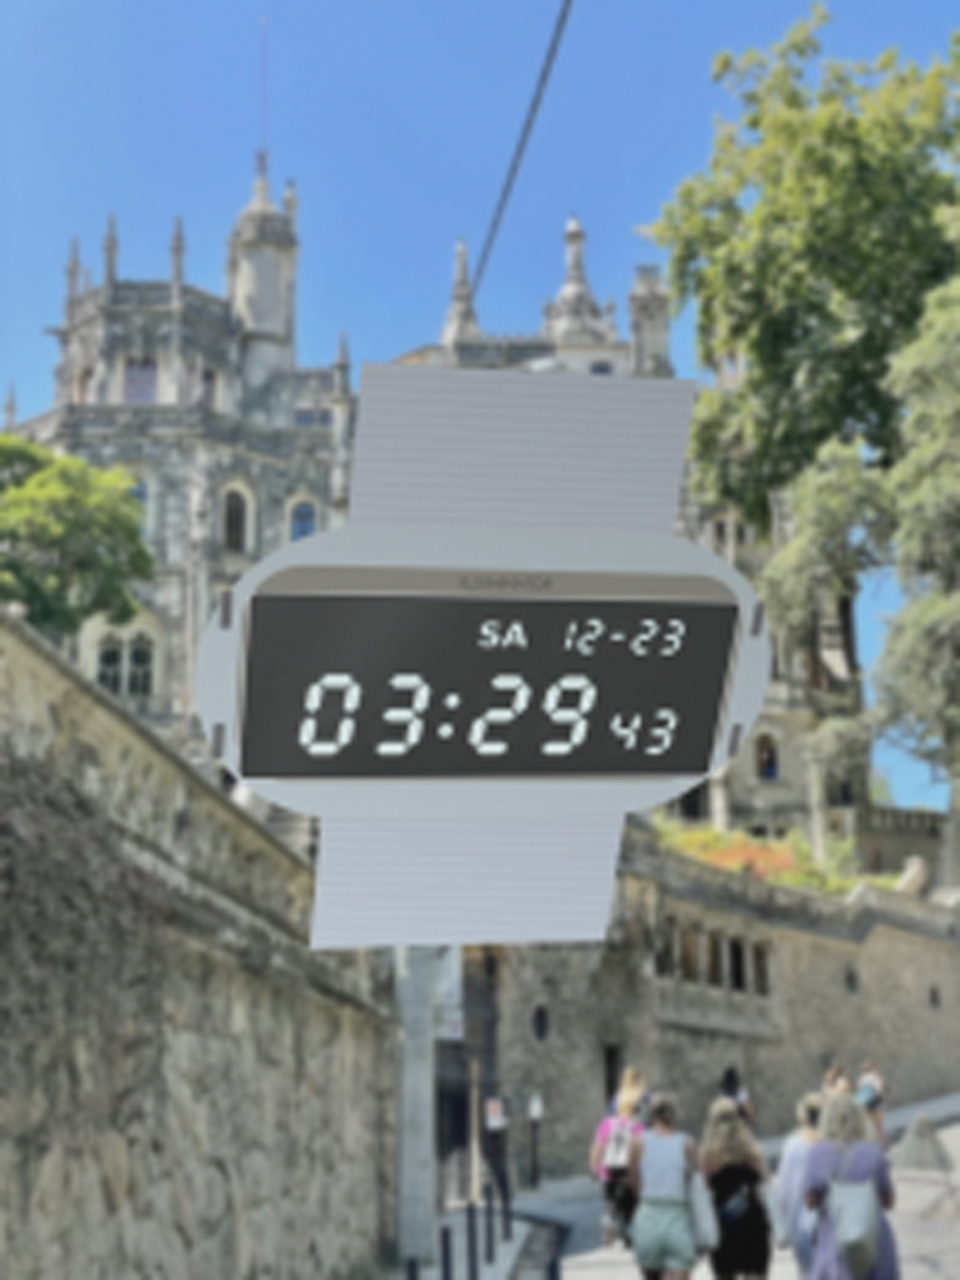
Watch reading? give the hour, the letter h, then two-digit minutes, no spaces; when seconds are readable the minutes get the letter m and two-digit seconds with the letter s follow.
3h29m43s
